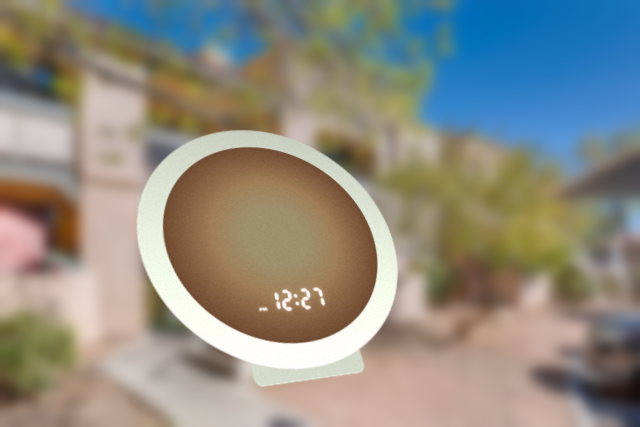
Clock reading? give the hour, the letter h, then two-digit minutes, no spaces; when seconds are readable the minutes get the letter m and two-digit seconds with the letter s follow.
12h27
